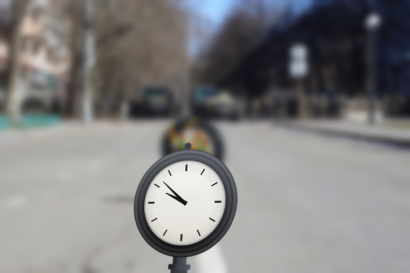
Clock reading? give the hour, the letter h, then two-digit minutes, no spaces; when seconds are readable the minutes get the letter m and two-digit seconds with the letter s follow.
9h52
